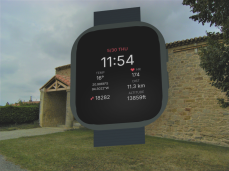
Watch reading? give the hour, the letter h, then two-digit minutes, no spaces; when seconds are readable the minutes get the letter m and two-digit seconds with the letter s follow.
11h54
